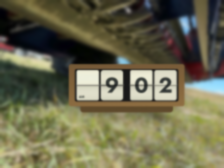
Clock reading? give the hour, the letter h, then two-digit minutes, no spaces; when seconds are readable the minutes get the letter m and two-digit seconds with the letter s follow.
9h02
